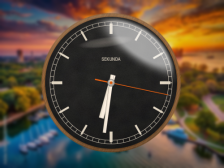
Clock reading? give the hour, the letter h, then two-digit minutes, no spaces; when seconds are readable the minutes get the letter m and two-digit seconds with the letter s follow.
6h31m17s
